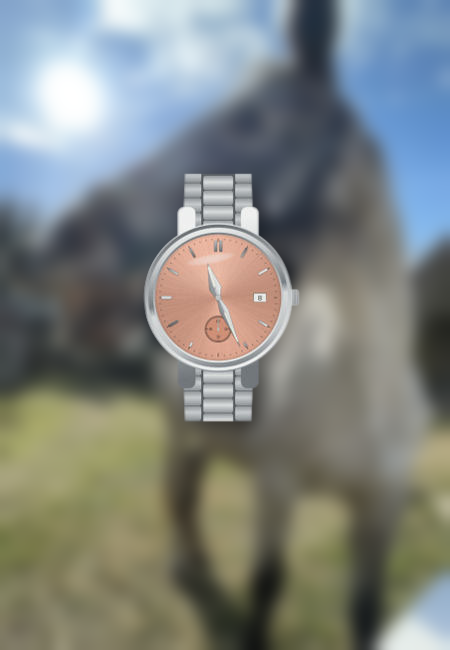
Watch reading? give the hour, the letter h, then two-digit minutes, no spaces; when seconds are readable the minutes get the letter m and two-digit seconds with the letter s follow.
11h26
